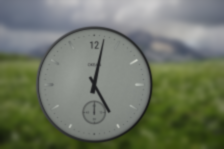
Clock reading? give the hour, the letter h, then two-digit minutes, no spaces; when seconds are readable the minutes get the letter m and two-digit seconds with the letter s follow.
5h02
